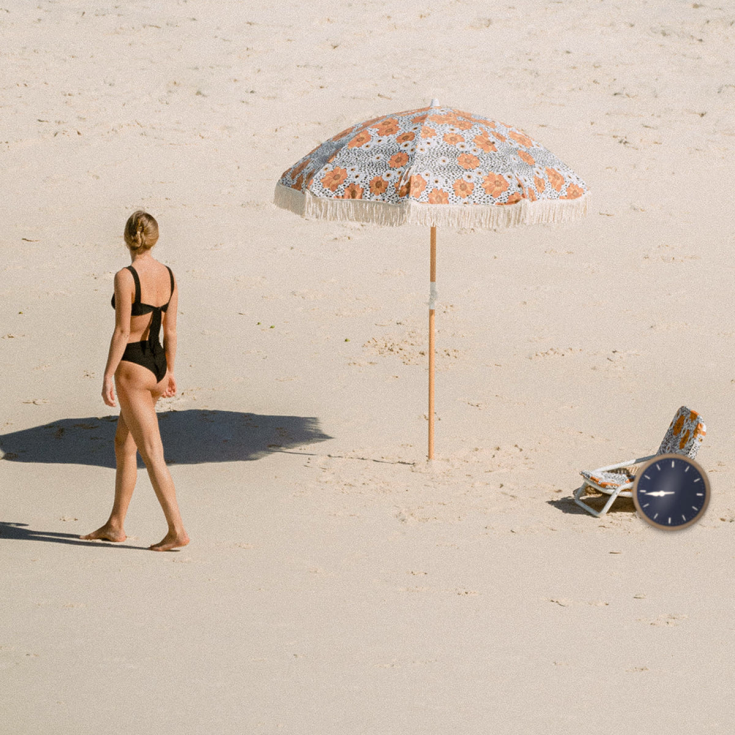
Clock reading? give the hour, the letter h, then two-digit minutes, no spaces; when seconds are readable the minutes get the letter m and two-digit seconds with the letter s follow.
8h44
